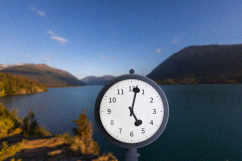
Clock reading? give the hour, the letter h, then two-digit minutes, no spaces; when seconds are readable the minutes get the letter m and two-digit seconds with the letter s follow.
5h02
